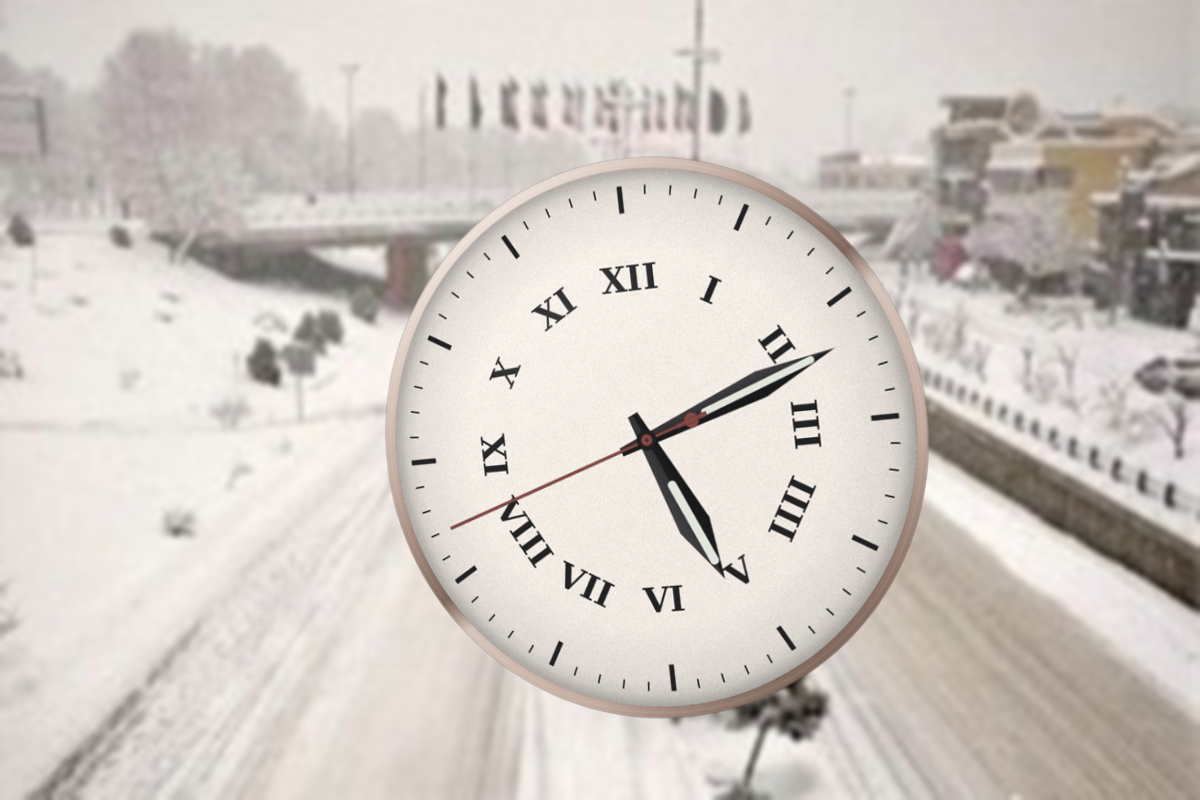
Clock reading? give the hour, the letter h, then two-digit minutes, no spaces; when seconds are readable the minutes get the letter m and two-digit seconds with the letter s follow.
5h11m42s
